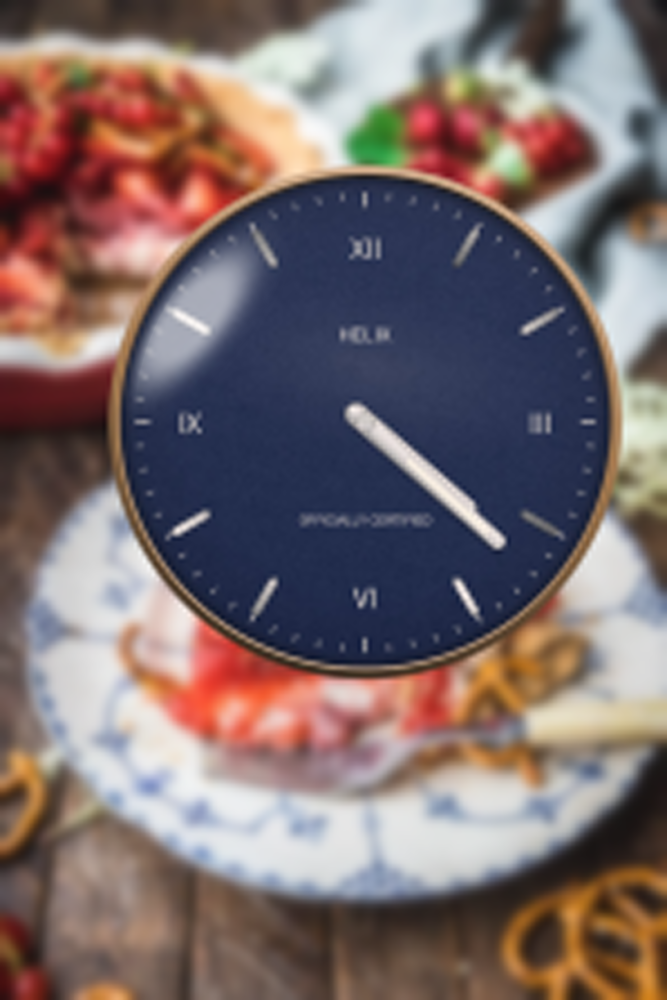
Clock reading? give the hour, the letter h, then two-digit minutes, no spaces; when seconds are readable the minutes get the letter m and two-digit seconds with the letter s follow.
4h22
